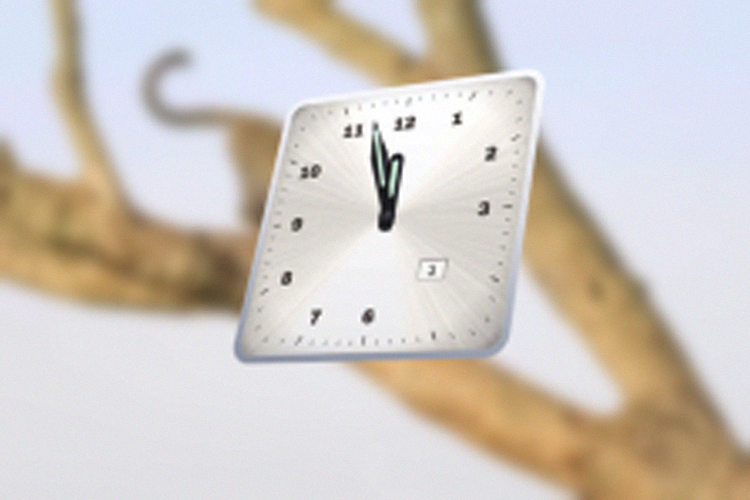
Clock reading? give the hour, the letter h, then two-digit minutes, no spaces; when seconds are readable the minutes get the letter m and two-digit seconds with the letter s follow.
11h57
